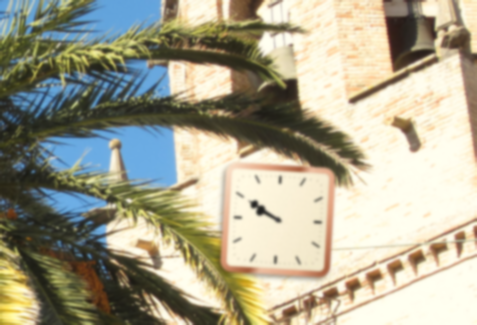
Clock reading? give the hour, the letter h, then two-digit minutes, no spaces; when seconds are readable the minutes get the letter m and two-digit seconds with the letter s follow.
9h50
